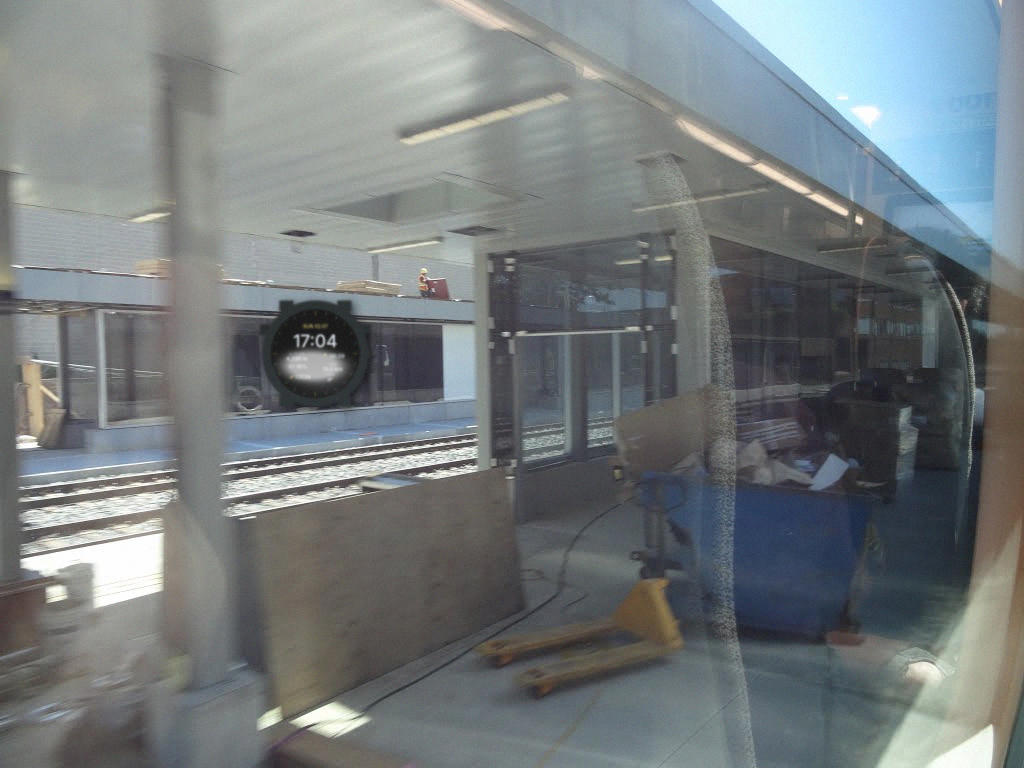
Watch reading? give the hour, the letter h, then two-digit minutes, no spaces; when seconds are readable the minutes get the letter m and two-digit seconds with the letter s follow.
17h04
